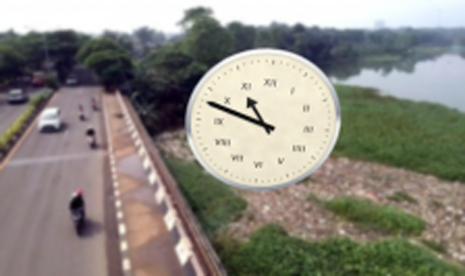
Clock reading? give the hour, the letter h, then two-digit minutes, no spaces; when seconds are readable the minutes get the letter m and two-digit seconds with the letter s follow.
10h48
